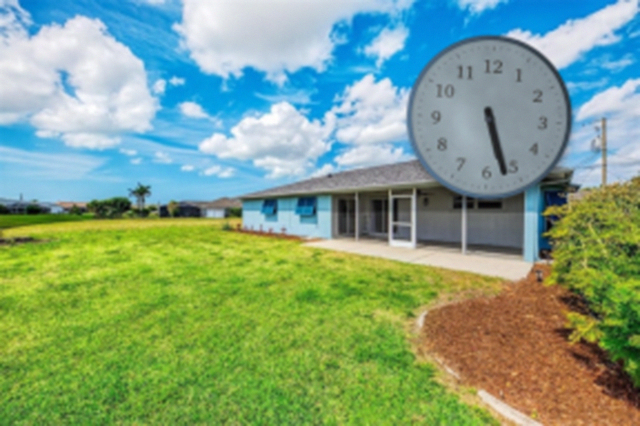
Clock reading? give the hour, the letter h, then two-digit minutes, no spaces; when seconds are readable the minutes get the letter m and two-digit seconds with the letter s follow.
5h27
